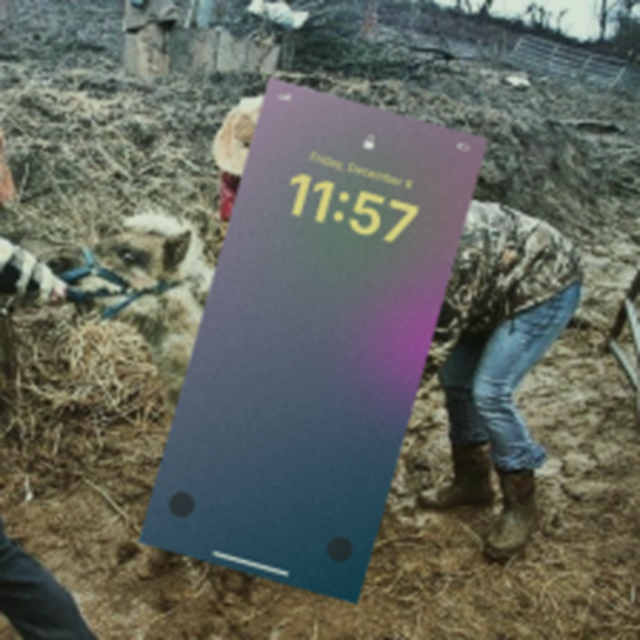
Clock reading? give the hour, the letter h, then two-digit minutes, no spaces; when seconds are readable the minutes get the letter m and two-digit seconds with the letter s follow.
11h57
